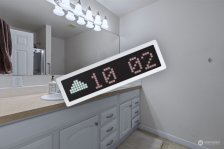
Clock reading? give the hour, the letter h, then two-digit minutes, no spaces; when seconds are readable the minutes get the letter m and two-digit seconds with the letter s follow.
10h02
